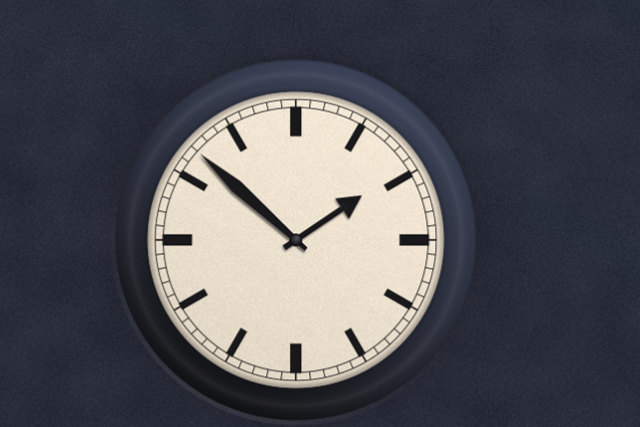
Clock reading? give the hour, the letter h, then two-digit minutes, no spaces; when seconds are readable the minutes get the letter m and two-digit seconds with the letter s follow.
1h52
